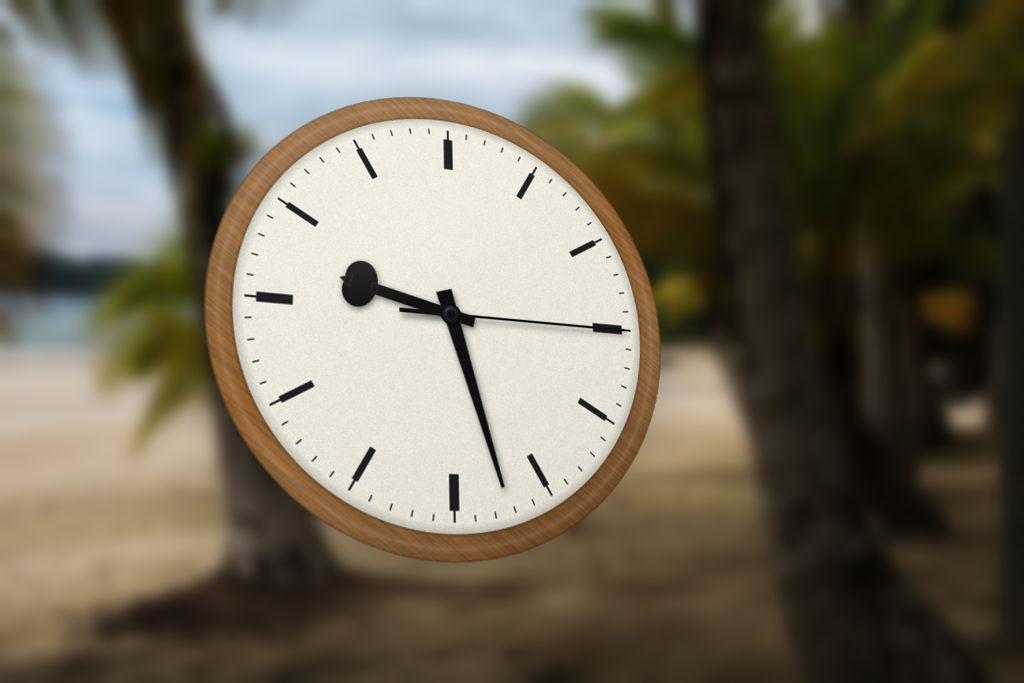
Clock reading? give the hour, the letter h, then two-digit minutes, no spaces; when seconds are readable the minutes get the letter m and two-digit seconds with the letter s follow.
9h27m15s
